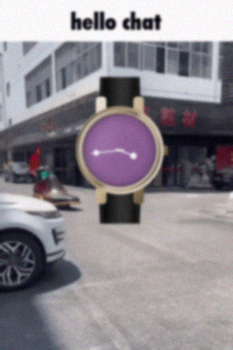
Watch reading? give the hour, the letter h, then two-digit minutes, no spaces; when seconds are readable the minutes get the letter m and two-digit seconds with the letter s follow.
3h44
